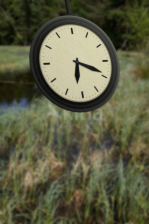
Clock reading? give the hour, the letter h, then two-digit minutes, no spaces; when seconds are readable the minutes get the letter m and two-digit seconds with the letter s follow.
6h19
